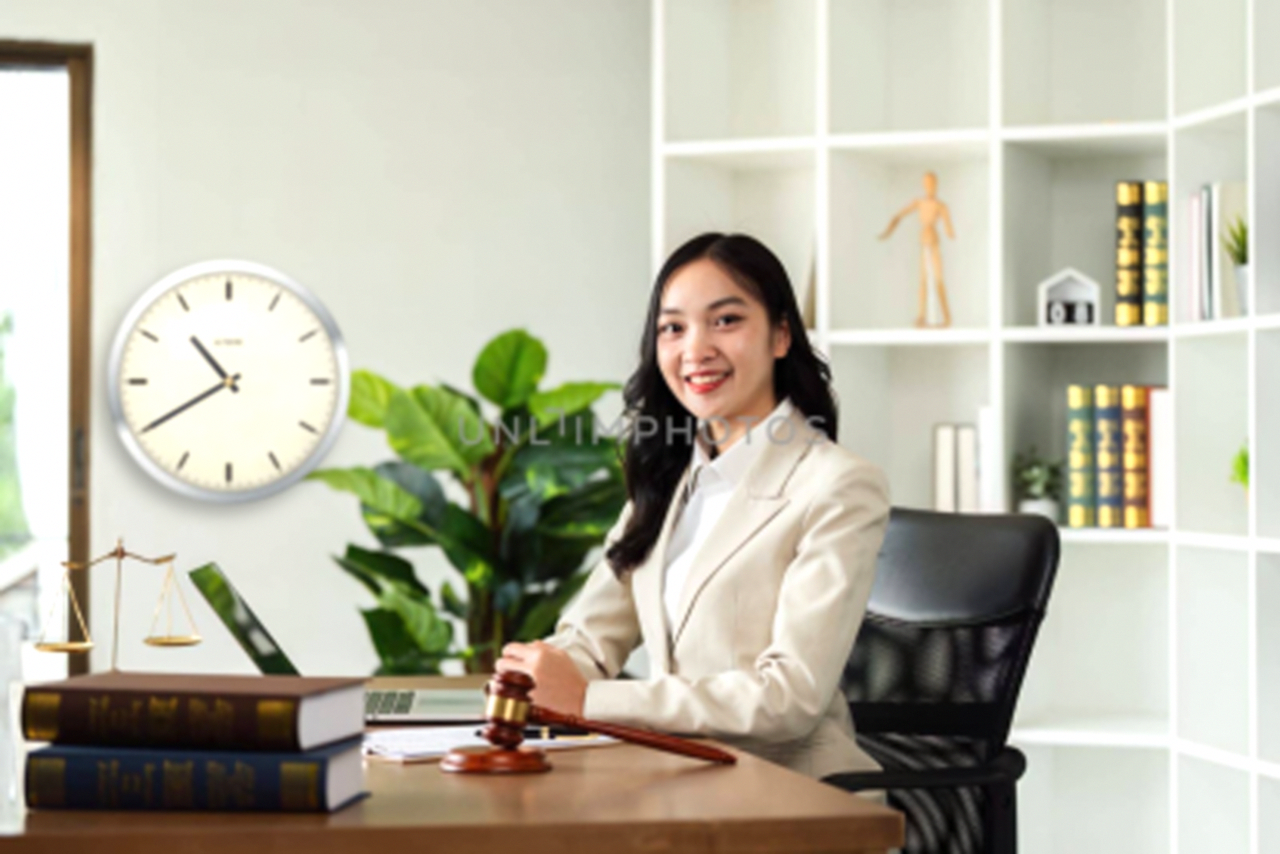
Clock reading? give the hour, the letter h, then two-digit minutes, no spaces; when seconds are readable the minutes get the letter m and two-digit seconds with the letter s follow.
10h40
